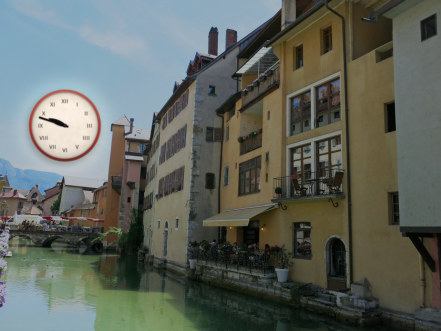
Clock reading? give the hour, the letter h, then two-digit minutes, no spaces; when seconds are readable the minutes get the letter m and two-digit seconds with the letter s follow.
9h48
